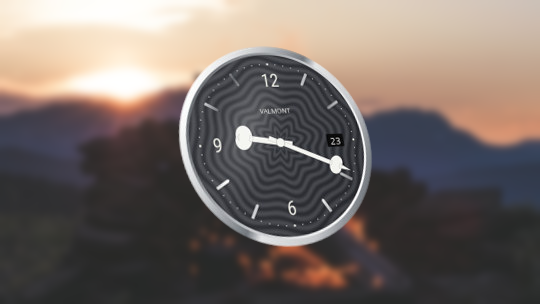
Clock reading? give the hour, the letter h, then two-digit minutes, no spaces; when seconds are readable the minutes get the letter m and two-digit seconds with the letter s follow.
9h19
